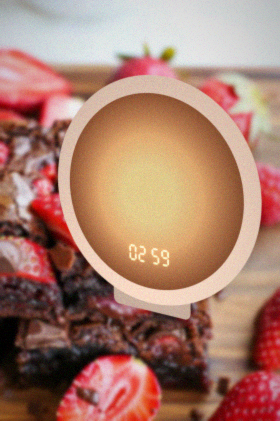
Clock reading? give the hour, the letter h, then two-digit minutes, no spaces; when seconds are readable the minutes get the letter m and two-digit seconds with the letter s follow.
2h59
